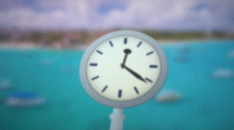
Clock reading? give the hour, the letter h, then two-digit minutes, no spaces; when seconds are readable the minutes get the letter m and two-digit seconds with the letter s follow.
12h21
